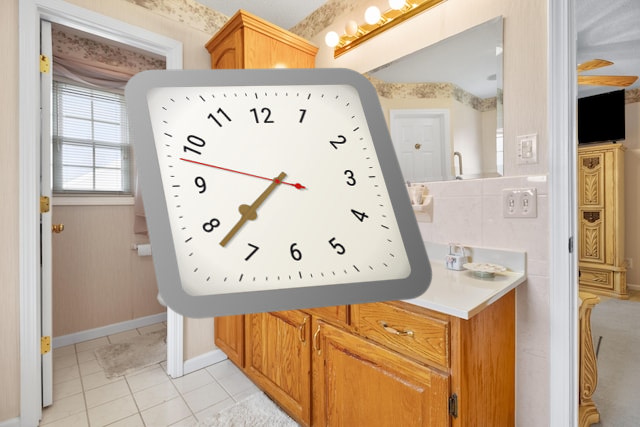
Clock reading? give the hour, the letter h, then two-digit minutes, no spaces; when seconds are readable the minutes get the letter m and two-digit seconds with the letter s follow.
7h37m48s
